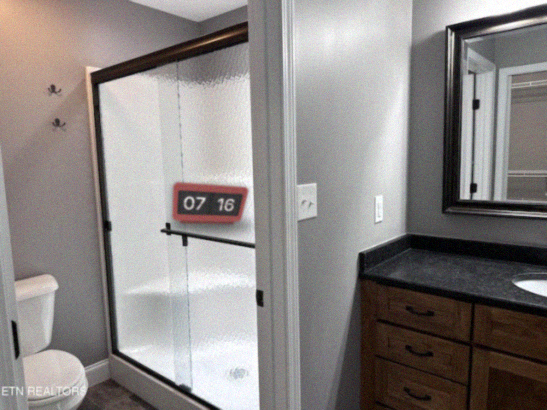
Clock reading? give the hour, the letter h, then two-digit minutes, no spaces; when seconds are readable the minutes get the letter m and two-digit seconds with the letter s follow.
7h16
